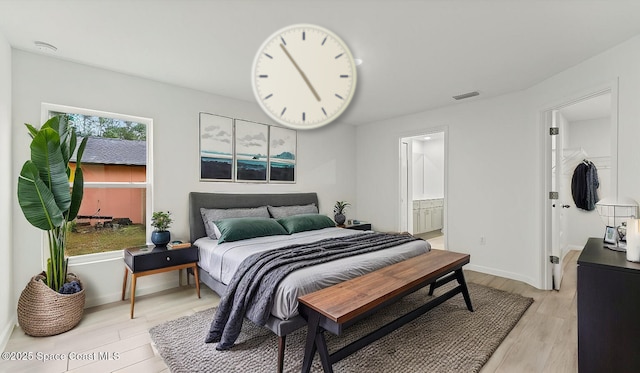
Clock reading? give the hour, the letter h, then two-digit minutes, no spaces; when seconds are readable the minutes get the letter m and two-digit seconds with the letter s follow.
4h54
